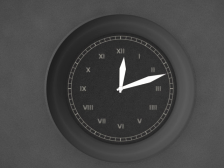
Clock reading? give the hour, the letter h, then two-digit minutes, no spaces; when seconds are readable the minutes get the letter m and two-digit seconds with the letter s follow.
12h12
